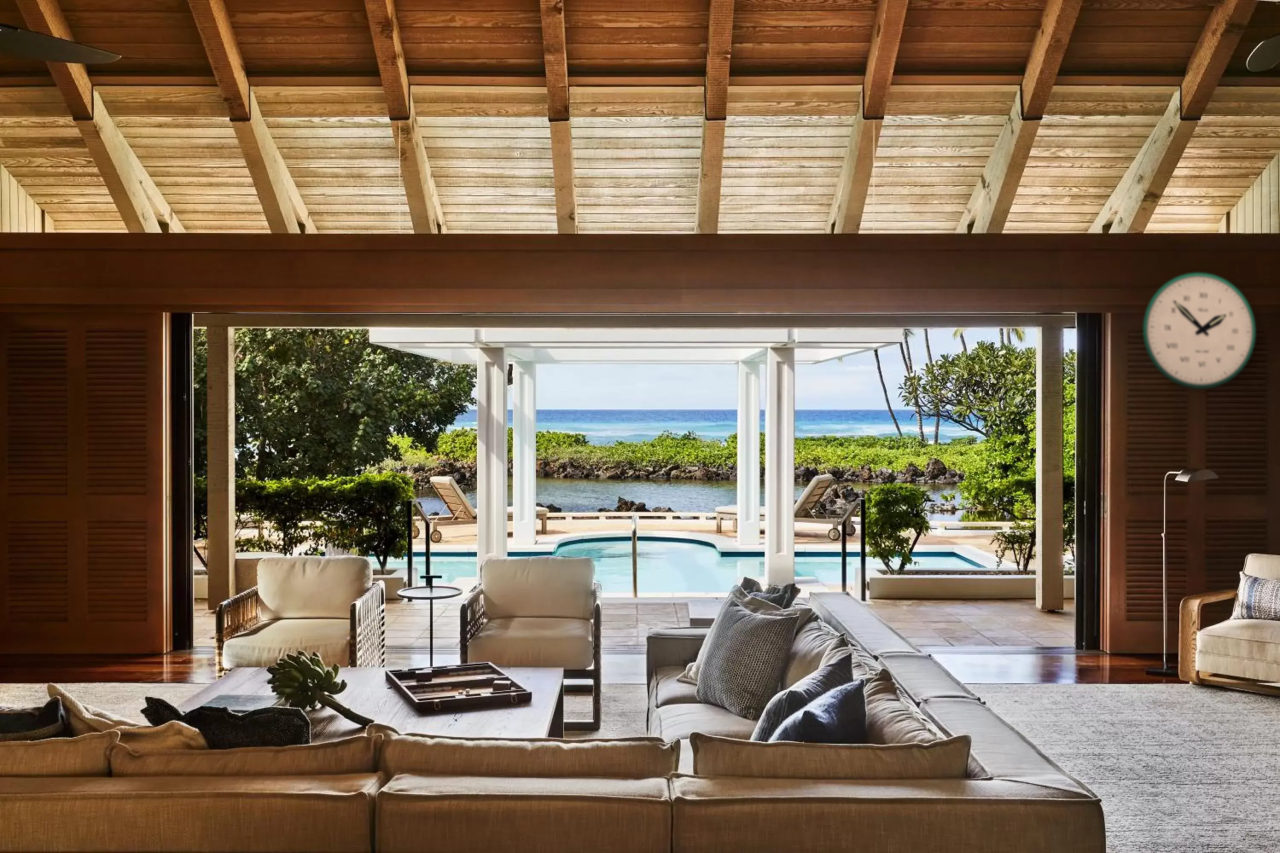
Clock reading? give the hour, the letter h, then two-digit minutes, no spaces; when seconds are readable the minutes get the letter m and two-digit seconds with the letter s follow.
1h52
